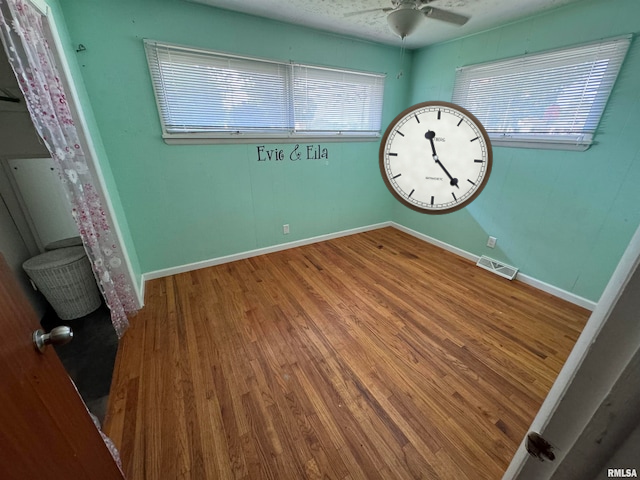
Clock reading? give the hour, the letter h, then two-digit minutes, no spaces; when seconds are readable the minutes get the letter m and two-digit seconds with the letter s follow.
11h23
